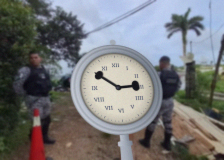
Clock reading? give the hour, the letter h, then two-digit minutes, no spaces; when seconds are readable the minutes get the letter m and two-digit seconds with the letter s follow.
2h51
